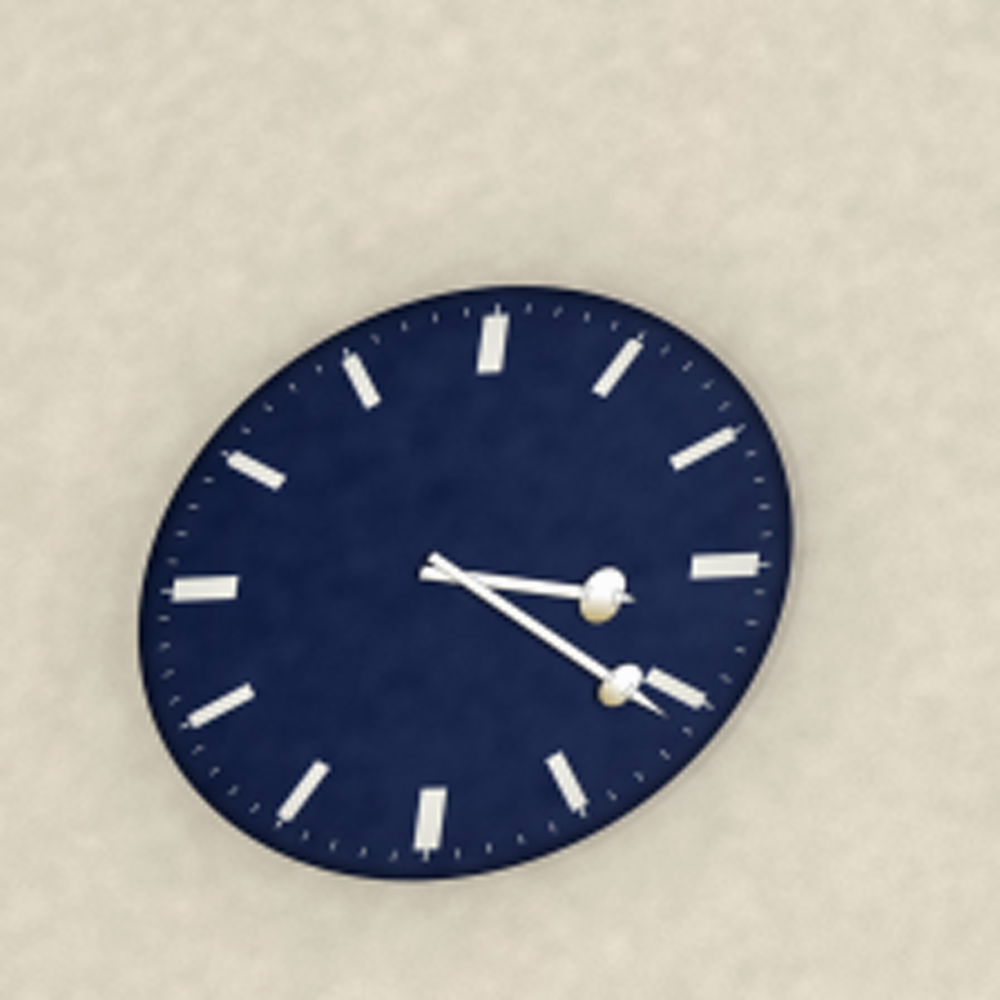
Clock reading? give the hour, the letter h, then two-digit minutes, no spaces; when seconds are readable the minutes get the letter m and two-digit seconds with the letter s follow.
3h21
